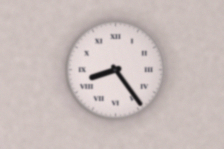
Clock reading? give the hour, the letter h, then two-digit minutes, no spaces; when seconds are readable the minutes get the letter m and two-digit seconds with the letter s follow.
8h24
